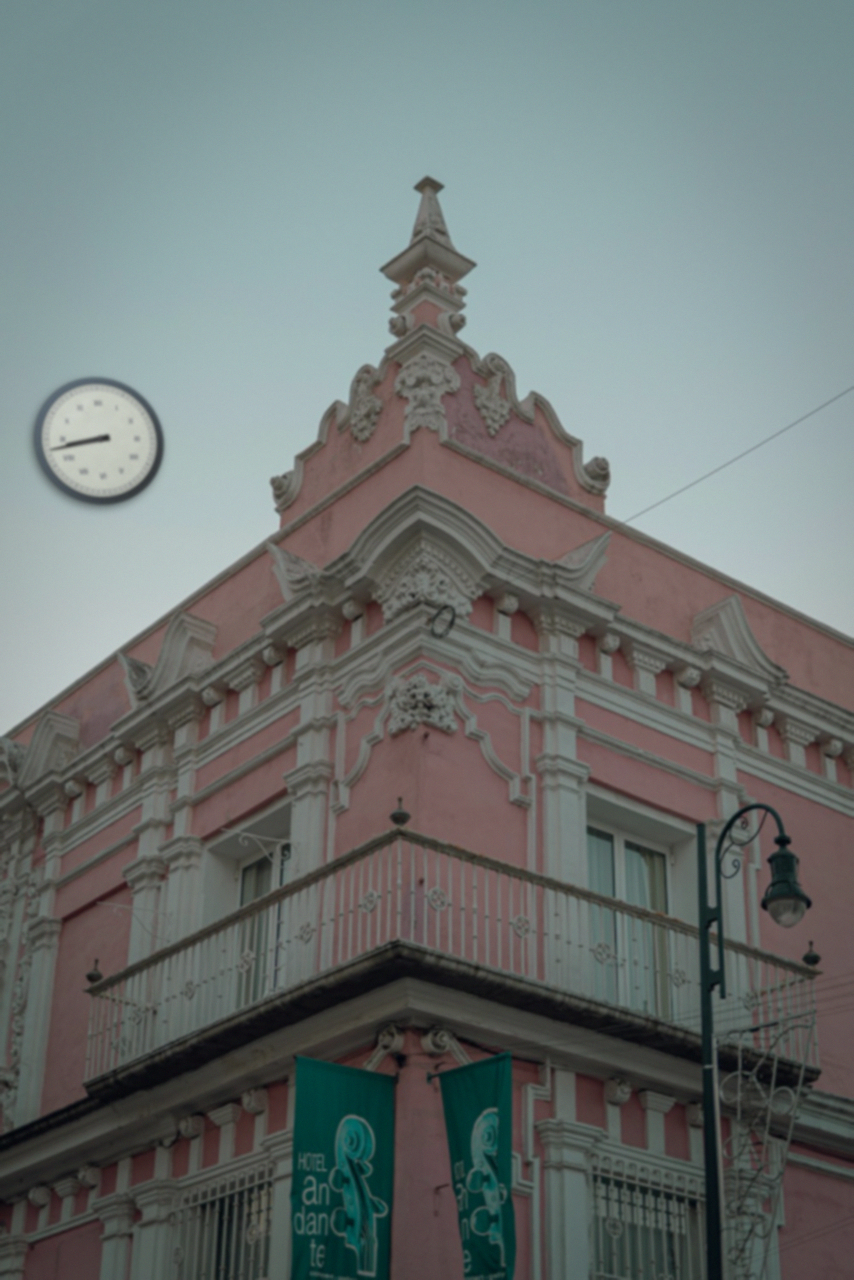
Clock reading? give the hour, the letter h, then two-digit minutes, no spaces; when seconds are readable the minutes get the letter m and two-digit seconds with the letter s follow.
8h43
